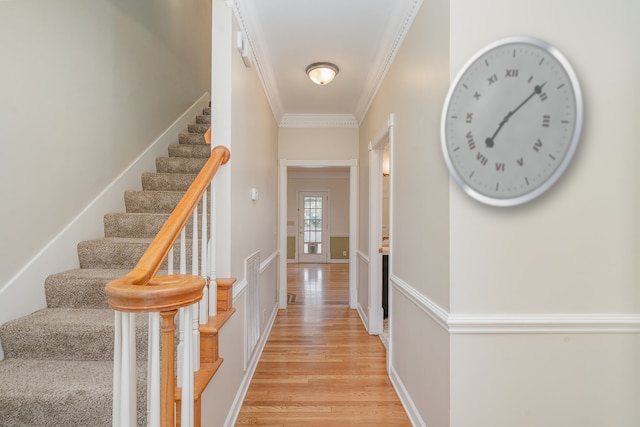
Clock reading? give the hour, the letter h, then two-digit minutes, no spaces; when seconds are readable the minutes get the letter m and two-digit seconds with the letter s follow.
7h08
